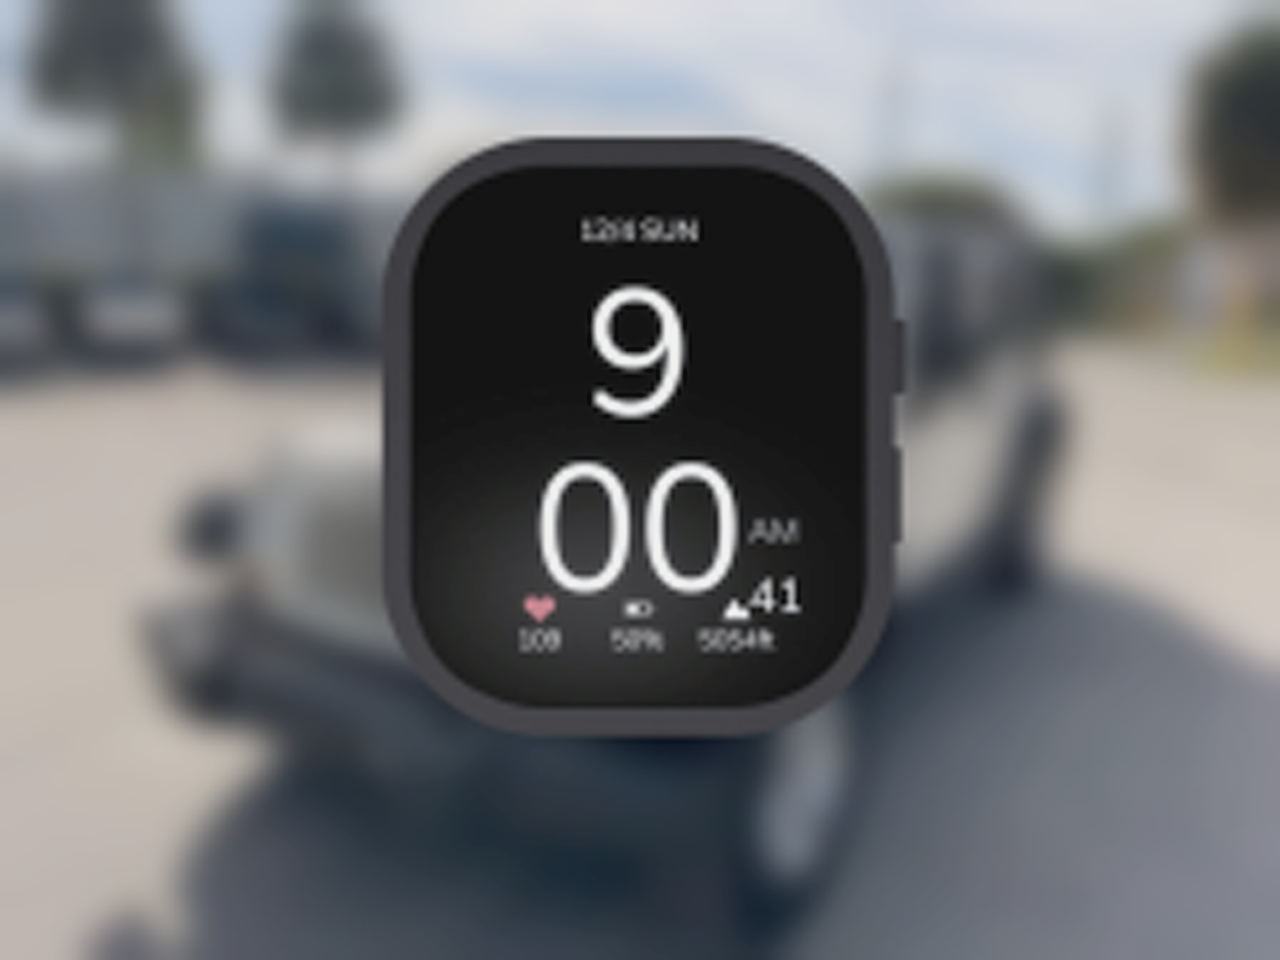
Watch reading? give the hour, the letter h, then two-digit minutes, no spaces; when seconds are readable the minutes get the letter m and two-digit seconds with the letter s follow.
9h00m41s
